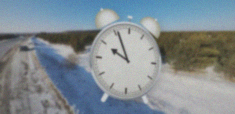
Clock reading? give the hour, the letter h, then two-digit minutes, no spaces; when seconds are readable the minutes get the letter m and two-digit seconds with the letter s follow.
9h56
